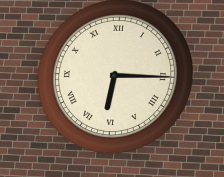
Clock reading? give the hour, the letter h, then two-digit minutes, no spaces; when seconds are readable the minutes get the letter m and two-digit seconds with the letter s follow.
6h15
